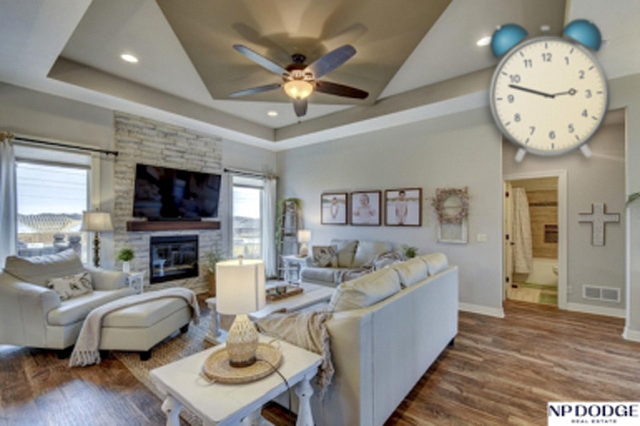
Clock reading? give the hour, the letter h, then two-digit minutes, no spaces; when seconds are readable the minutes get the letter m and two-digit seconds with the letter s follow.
2h48
